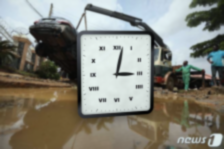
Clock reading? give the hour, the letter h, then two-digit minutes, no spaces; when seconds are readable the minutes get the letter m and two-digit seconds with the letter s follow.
3h02
